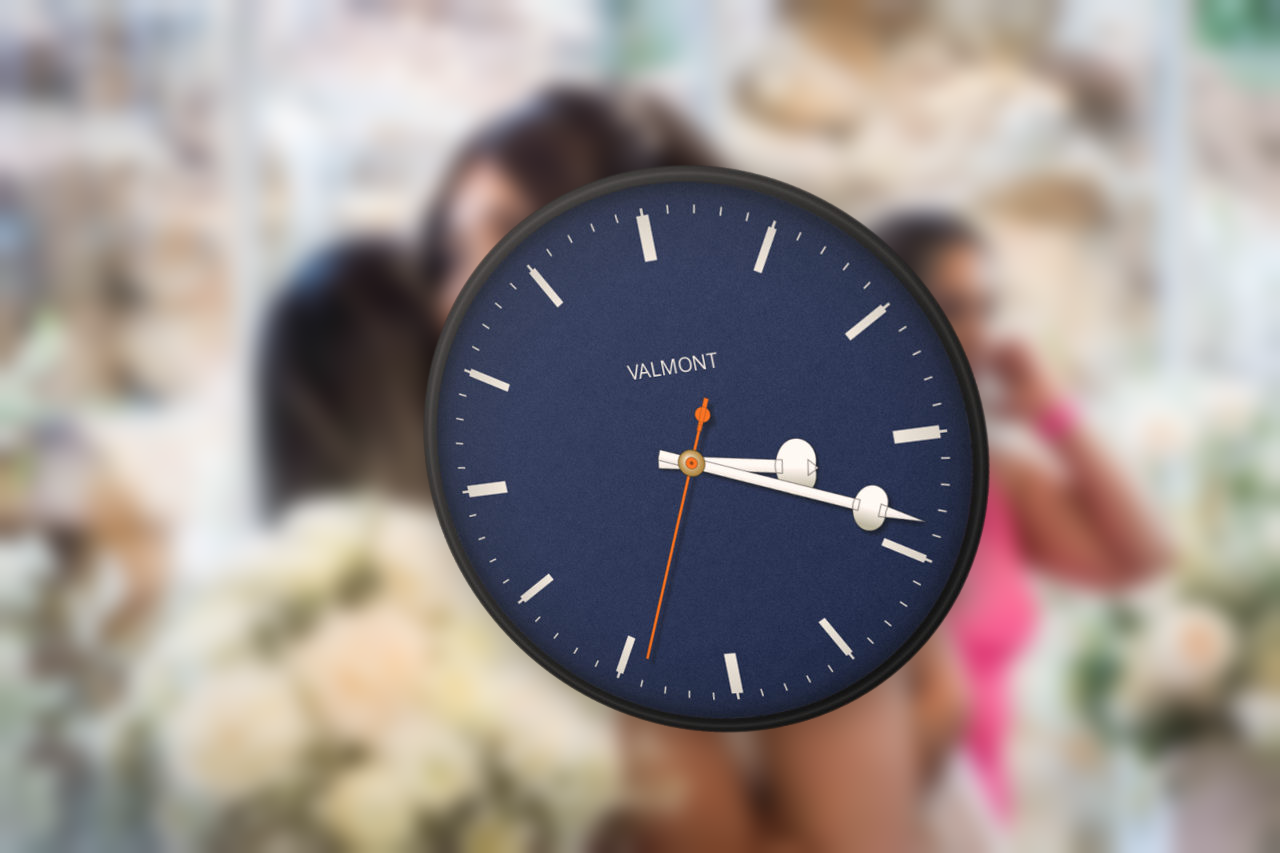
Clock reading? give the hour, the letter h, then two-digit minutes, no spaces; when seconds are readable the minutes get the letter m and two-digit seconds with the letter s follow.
3h18m34s
